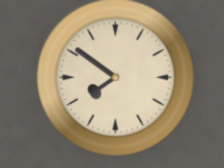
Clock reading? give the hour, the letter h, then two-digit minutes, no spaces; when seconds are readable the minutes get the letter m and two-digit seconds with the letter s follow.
7h51
